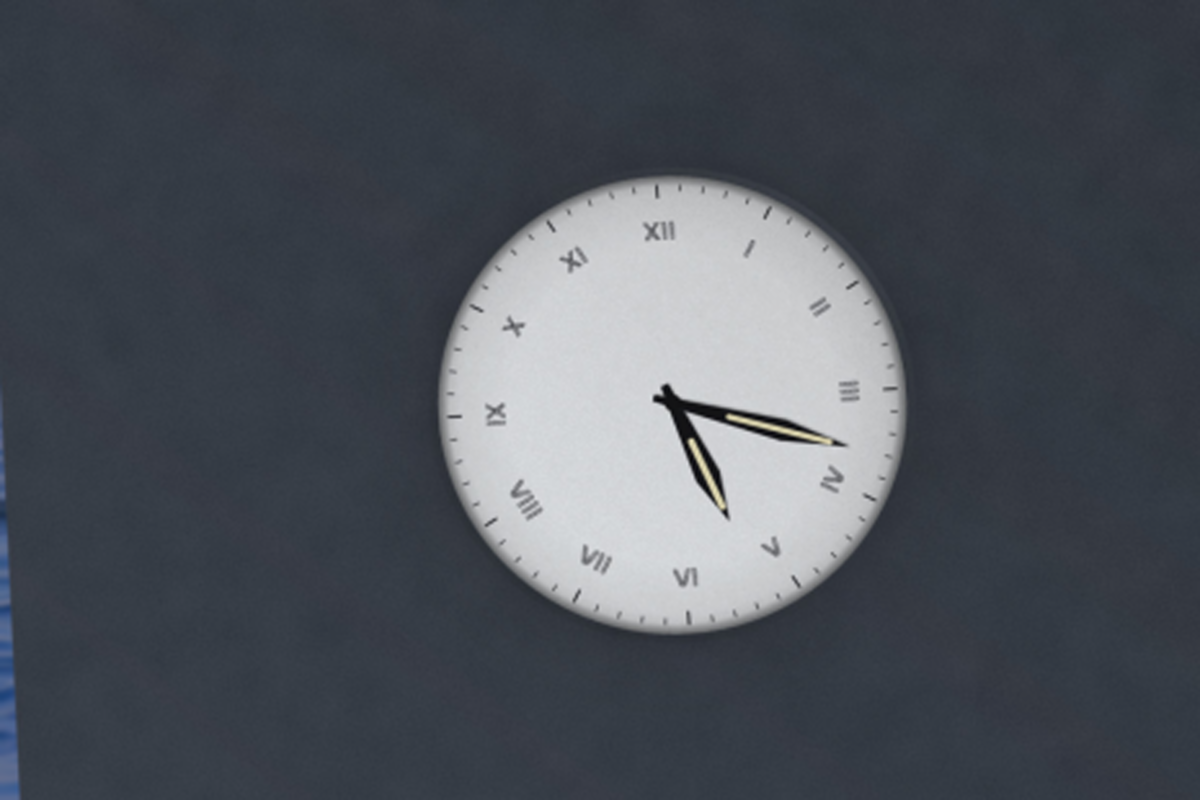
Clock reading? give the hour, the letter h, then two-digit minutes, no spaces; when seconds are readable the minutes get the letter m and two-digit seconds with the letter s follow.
5h18
